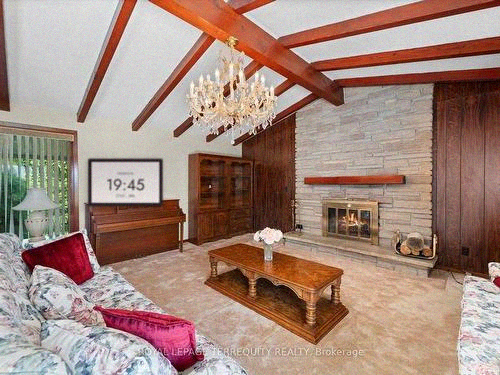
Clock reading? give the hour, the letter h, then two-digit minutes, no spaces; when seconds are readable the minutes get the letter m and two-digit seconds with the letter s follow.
19h45
